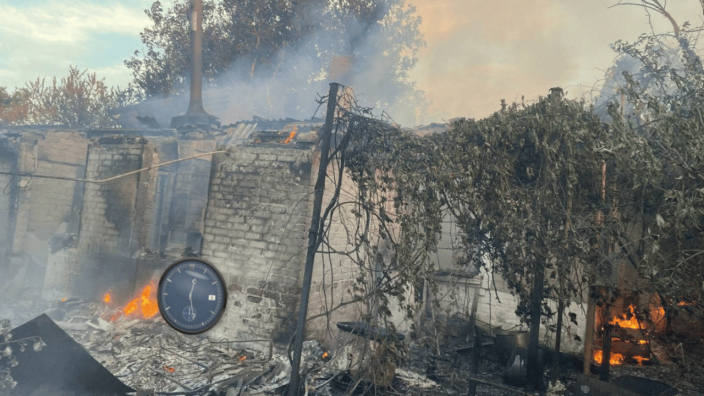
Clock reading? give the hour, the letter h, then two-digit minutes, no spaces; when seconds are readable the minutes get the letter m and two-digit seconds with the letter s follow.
12h28
